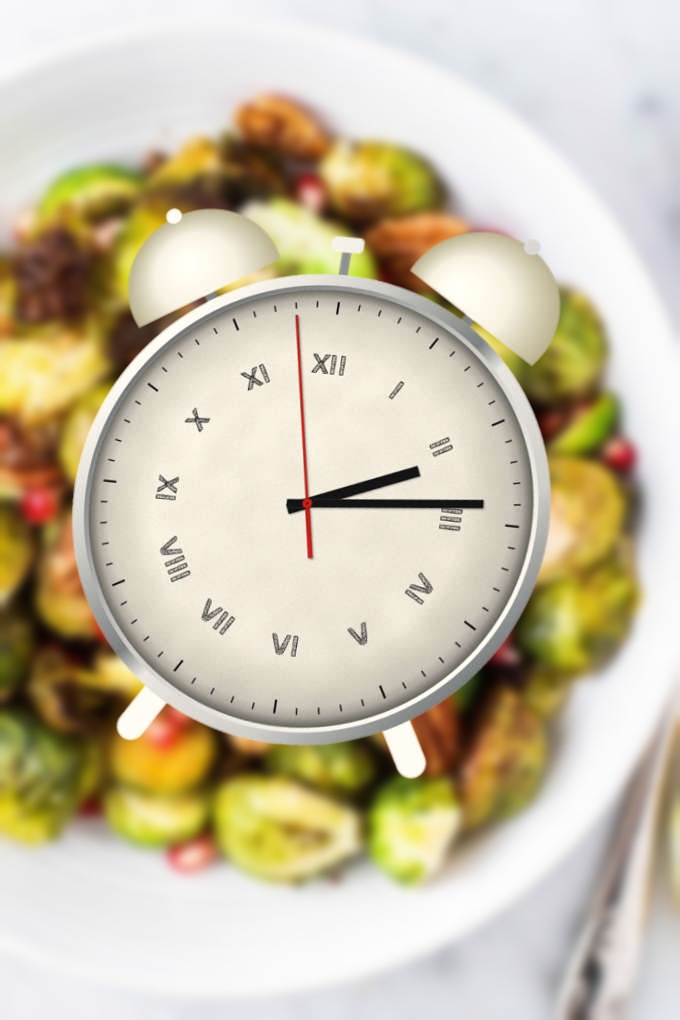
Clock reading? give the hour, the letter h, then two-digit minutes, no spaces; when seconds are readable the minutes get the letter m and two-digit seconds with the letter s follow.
2h13m58s
